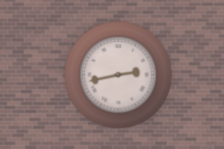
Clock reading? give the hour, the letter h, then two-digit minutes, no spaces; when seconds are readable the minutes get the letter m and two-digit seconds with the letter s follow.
2h43
